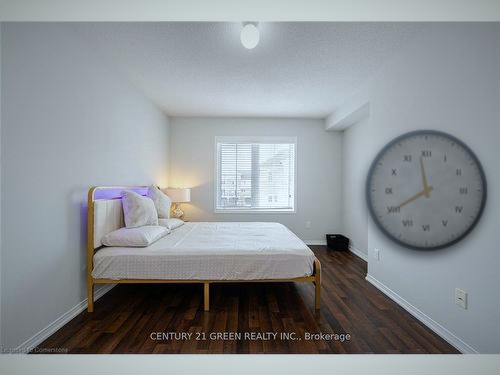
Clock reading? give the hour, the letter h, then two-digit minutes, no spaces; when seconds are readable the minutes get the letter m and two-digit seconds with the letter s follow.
11h40
